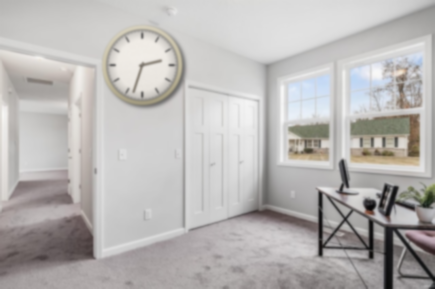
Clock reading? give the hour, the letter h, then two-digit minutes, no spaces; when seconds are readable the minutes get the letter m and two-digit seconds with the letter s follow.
2h33
